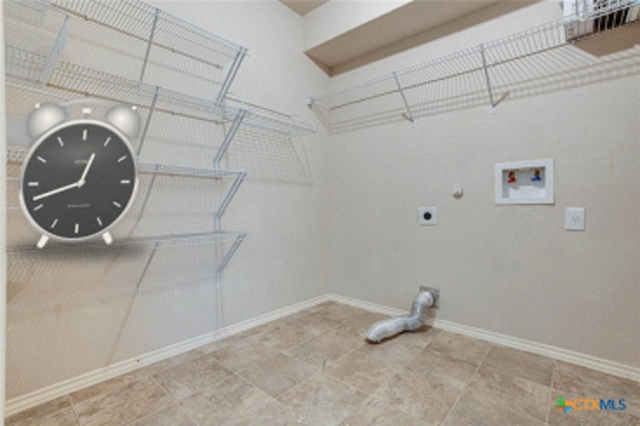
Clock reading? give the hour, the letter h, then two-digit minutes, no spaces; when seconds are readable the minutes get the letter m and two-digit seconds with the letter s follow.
12h42
